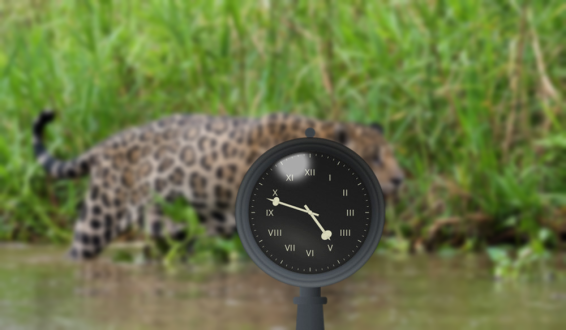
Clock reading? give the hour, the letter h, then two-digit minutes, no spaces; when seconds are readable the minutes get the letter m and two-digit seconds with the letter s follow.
4h48
